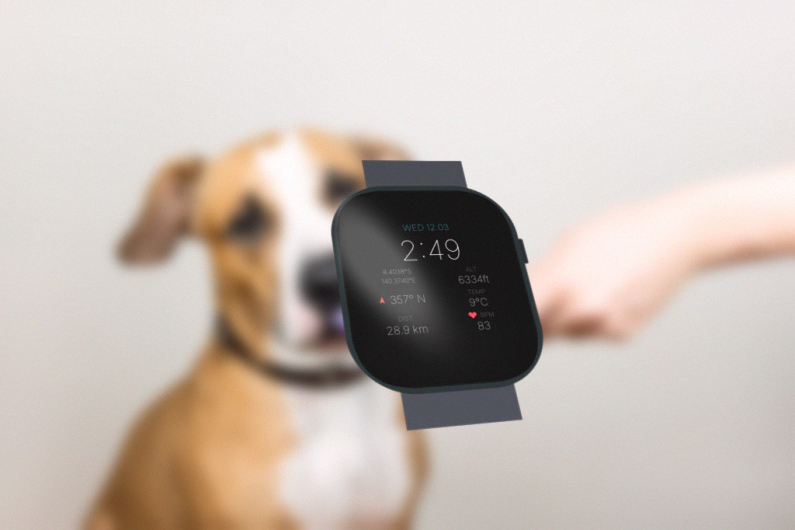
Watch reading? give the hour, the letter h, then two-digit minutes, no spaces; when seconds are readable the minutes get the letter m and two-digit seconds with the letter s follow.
2h49
